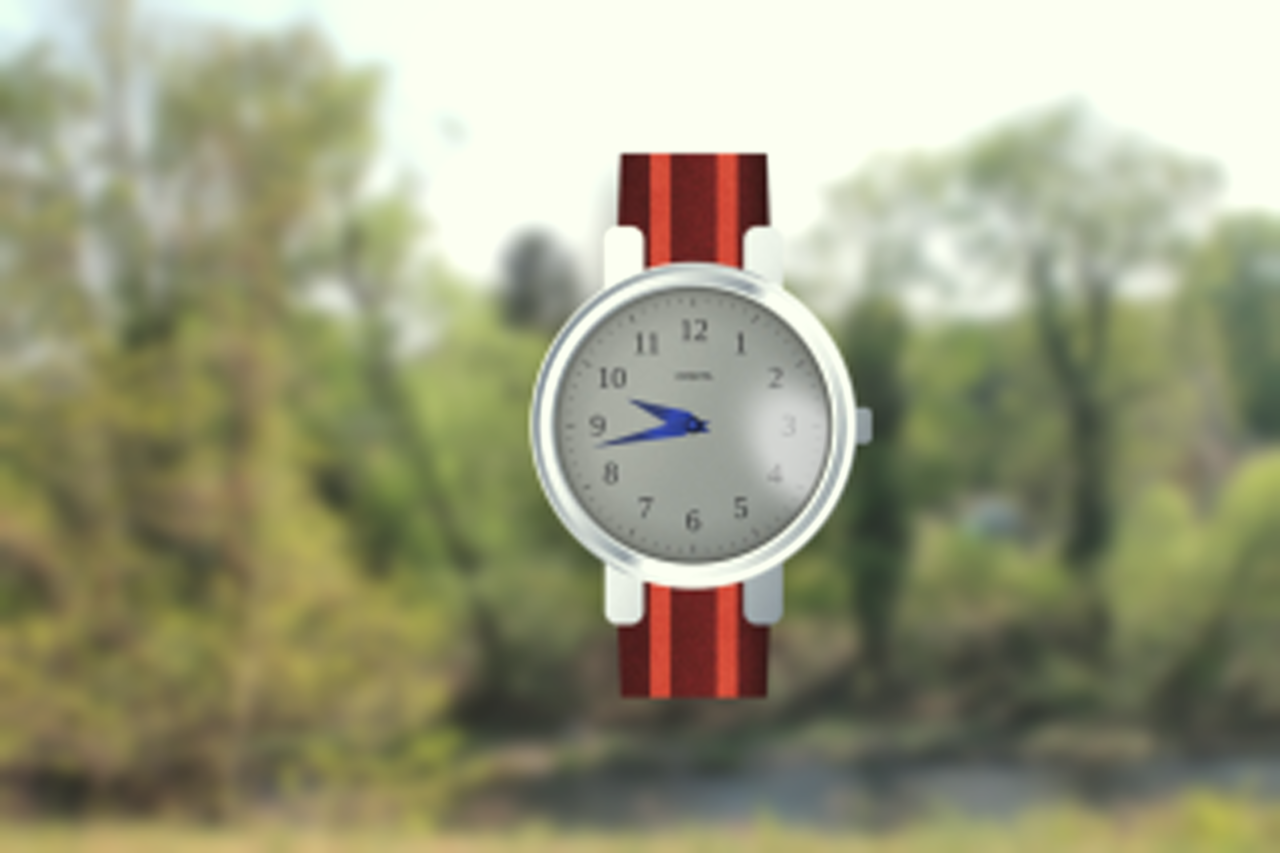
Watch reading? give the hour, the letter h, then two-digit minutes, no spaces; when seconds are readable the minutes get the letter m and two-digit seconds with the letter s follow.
9h43
